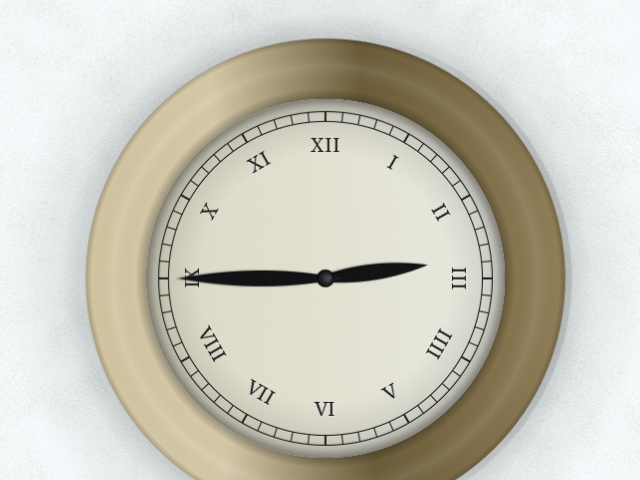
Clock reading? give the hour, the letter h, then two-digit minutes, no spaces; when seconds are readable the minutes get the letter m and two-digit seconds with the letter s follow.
2h45
